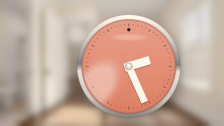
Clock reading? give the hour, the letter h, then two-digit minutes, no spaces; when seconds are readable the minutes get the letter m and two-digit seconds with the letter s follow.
2h26
